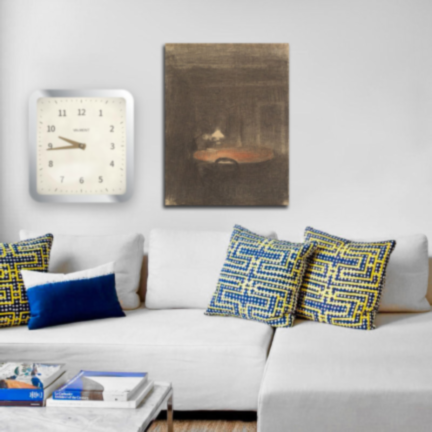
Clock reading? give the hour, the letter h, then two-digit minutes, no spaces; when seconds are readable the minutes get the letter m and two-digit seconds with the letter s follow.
9h44
